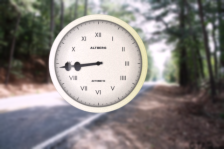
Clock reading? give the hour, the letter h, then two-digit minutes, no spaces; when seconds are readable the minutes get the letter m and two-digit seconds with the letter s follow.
8h44
